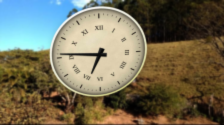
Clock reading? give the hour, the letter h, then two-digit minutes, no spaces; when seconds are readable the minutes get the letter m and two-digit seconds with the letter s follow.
6h46
